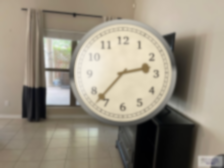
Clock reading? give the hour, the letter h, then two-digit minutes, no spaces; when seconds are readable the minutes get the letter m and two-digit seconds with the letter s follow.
2h37
